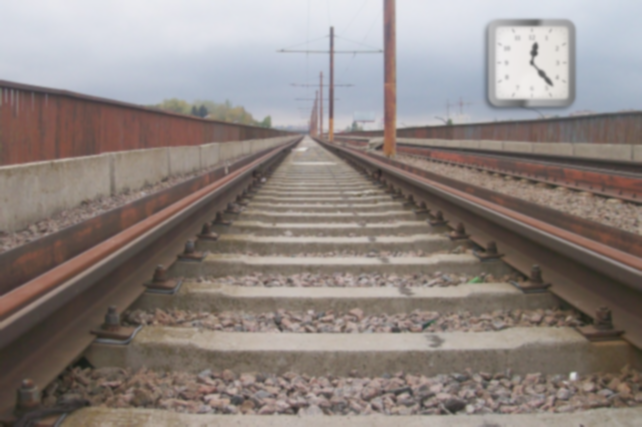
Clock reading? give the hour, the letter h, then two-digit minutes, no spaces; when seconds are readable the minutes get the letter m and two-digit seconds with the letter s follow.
12h23
